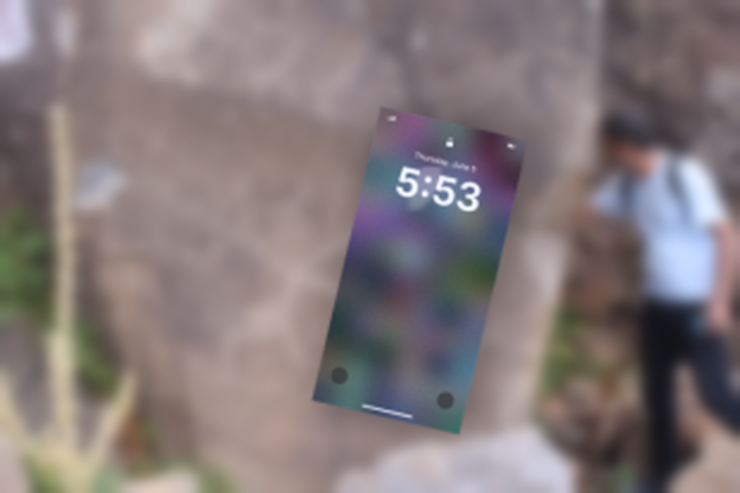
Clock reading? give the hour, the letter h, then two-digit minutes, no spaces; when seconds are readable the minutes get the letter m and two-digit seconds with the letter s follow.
5h53
